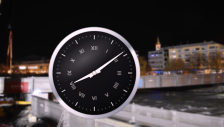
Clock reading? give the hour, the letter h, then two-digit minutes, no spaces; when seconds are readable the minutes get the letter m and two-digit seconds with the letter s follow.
8h09
